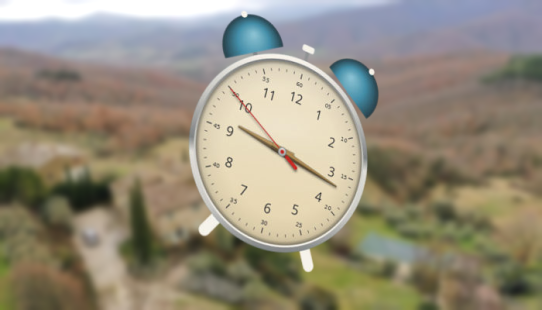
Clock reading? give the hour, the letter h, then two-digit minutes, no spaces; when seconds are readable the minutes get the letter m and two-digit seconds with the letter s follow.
9h16m50s
